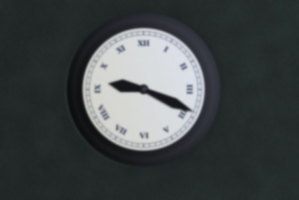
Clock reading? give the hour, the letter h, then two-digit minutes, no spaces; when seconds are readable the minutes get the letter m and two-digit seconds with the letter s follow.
9h19
